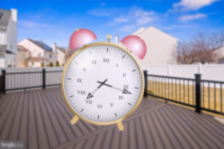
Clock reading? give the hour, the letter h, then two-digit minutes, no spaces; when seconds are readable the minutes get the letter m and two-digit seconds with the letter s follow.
7h17
